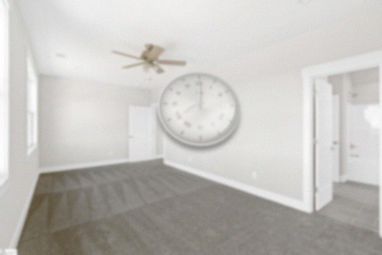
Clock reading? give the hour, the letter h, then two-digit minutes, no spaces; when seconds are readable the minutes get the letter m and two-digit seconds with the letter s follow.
8h00
